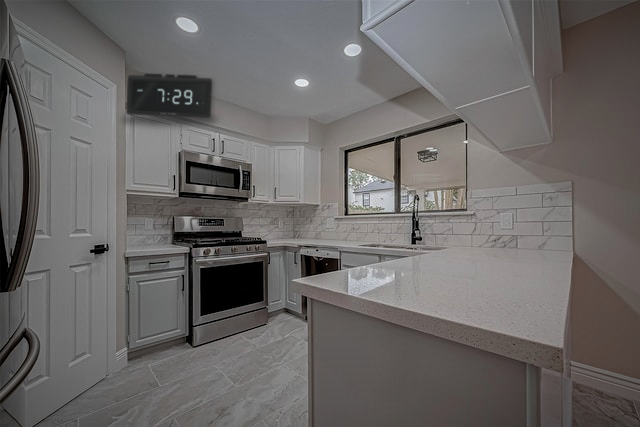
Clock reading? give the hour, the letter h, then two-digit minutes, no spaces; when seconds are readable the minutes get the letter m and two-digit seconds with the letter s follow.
7h29
